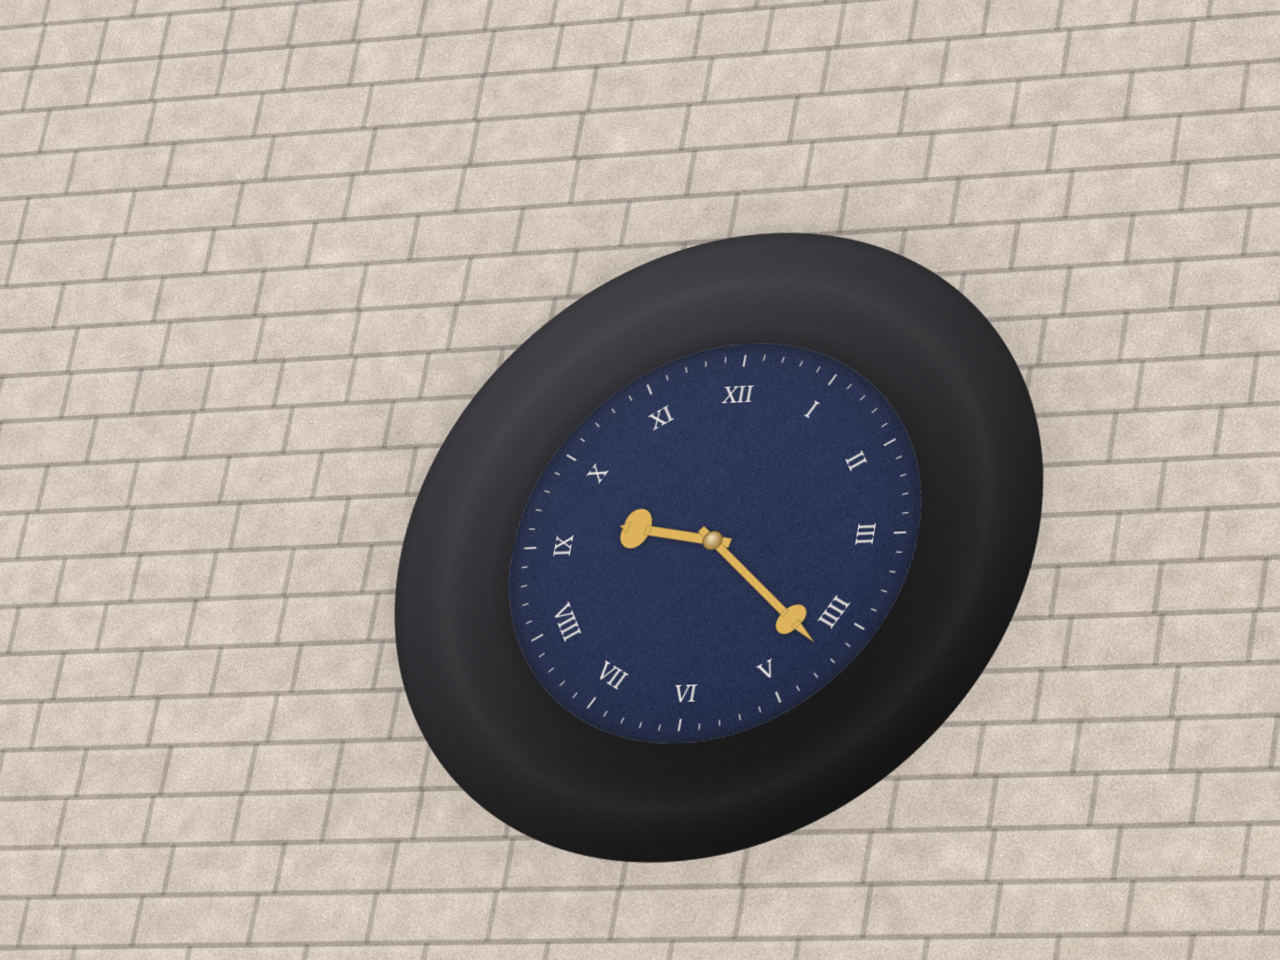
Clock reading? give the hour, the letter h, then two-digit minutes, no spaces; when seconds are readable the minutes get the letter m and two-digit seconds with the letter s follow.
9h22
